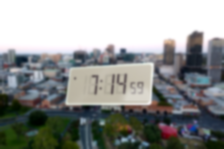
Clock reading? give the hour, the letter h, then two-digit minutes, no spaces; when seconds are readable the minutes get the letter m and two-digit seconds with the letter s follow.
7h14
